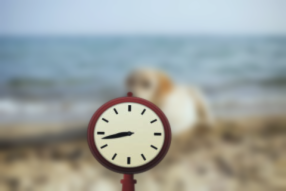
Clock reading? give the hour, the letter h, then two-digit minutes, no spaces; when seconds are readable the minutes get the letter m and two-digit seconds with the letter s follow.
8h43
